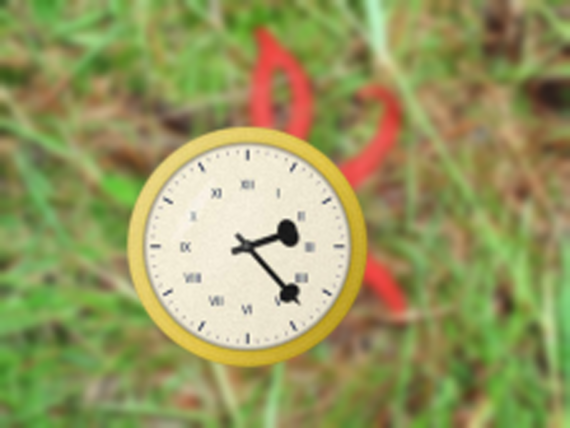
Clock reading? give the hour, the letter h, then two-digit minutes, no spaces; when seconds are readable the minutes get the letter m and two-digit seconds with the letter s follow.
2h23
